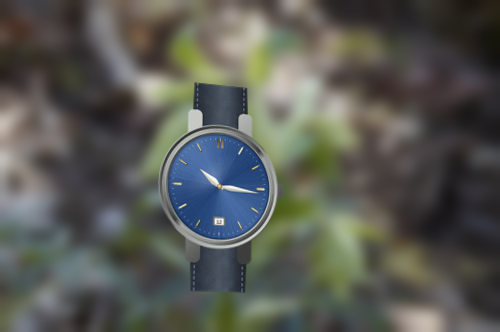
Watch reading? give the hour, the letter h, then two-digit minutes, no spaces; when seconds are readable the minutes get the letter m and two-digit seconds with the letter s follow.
10h16
